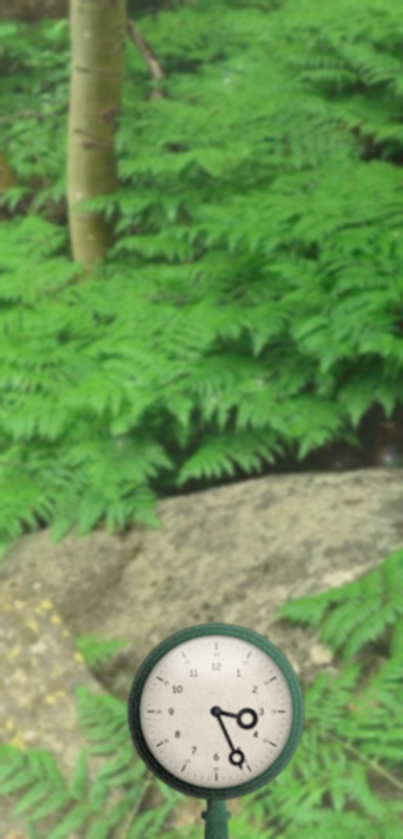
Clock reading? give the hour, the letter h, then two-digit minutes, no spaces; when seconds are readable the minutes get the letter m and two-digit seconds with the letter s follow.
3h26
